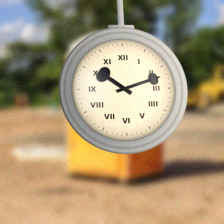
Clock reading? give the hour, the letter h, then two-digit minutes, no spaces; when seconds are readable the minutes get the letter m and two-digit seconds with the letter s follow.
10h12
